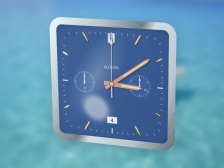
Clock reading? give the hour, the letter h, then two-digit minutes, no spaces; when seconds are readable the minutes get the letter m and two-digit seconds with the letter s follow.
3h09
